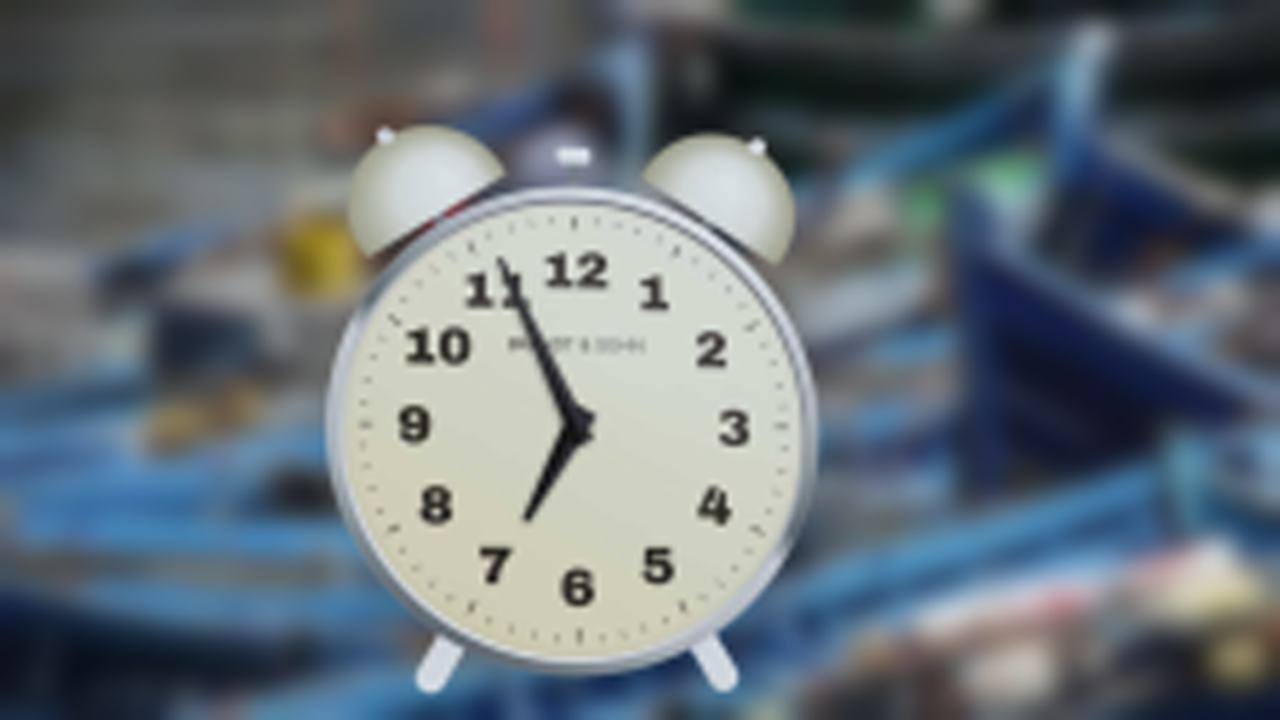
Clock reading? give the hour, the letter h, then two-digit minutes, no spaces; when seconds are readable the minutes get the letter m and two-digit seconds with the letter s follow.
6h56
